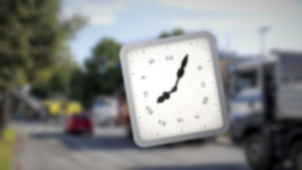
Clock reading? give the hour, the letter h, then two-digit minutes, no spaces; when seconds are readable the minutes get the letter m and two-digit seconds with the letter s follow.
8h05
